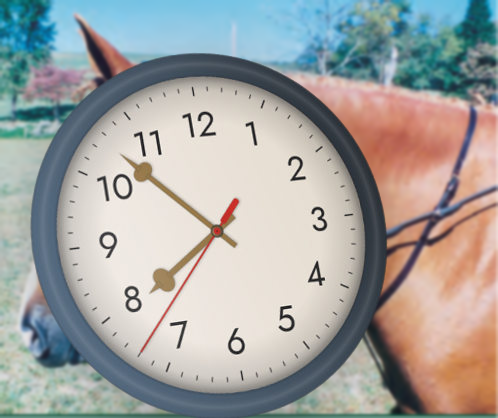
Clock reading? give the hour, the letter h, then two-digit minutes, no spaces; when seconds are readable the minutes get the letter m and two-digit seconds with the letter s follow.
7h52m37s
